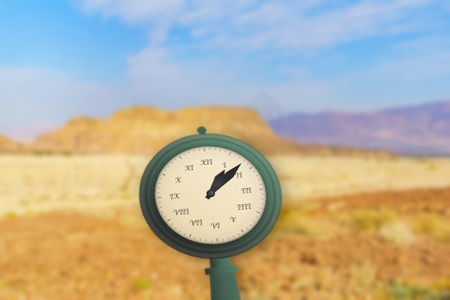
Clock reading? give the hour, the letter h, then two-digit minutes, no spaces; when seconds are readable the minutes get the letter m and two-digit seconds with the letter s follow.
1h08
